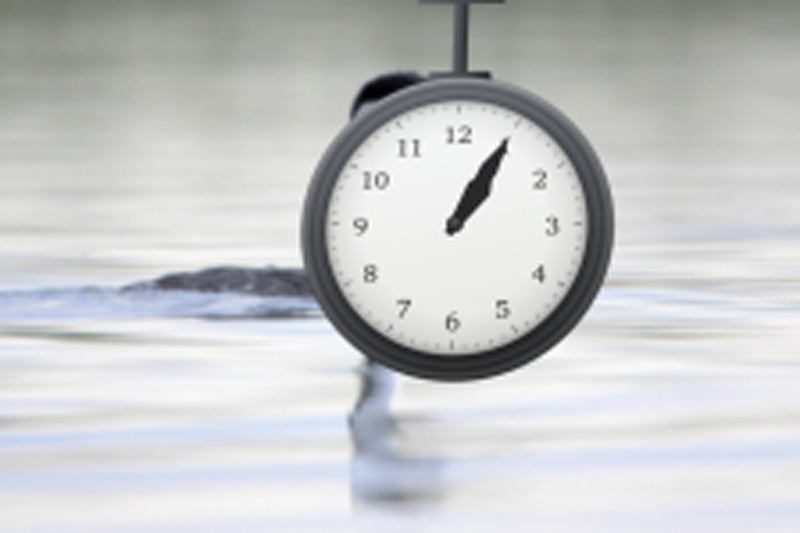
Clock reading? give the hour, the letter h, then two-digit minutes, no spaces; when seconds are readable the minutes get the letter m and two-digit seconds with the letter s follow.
1h05
